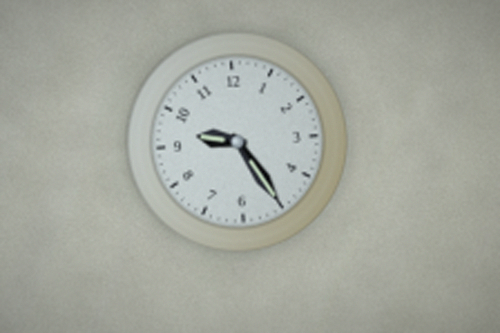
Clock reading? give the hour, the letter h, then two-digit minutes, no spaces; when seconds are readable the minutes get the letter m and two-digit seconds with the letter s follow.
9h25
